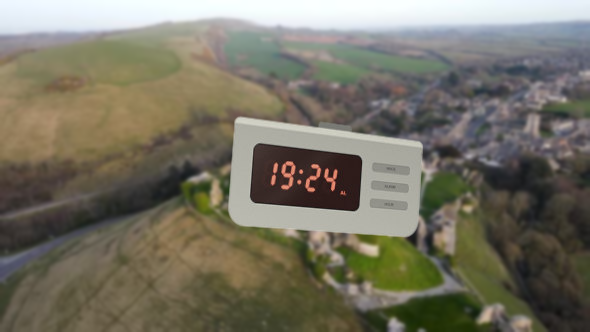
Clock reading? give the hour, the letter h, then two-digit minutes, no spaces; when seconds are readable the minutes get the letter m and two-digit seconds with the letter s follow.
19h24
